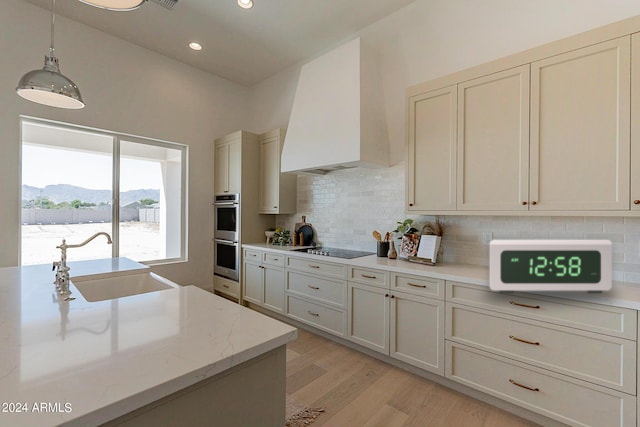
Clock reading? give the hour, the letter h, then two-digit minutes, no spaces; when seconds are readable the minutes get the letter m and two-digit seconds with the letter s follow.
12h58
